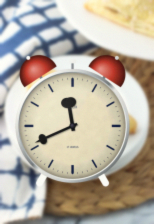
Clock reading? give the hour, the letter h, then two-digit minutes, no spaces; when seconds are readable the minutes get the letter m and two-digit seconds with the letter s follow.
11h41
